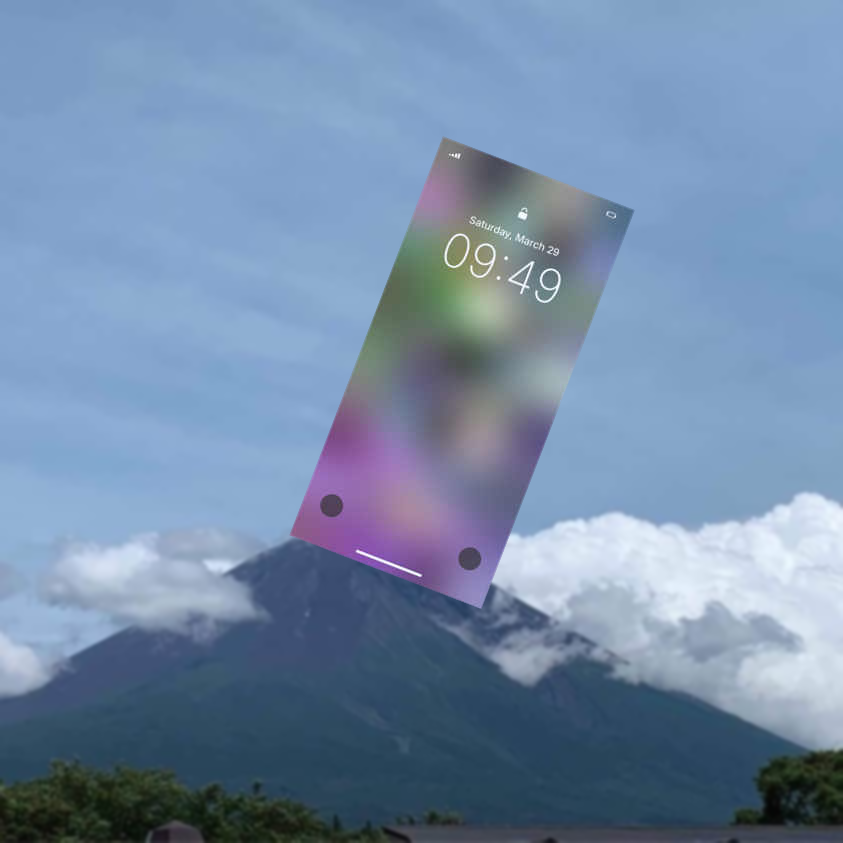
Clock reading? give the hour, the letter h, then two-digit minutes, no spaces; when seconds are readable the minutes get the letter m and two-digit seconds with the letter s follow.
9h49
